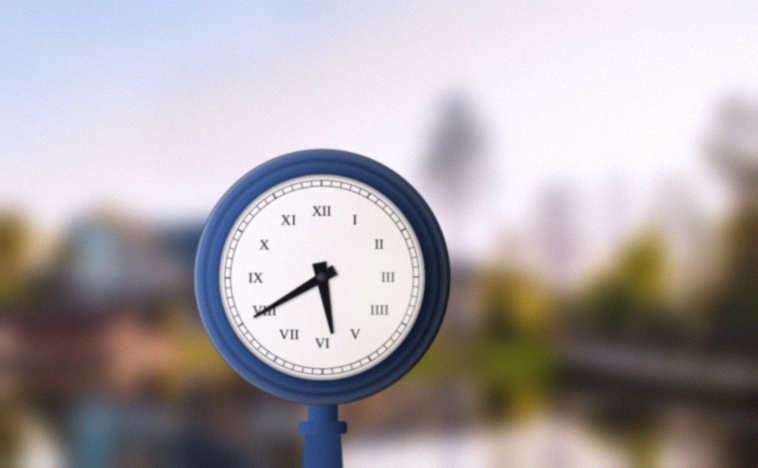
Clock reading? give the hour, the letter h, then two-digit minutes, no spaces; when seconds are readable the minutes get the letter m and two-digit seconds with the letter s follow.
5h40
